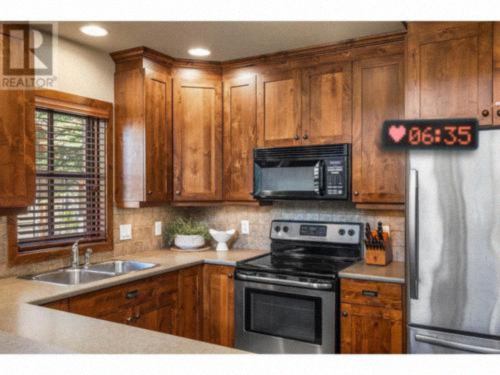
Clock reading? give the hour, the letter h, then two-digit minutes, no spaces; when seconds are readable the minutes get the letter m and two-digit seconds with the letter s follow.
6h35
